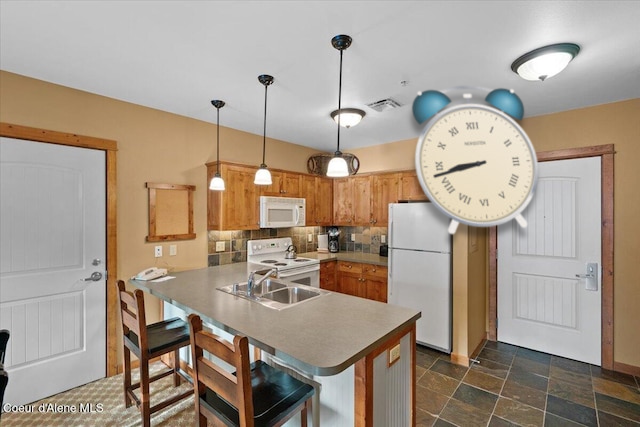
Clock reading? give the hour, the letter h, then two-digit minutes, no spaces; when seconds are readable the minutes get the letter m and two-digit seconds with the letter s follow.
8h43
